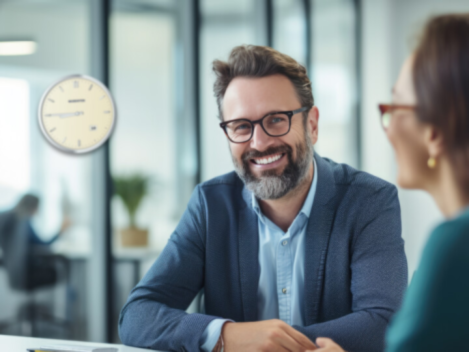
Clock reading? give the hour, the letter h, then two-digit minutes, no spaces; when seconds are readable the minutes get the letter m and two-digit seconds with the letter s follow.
8h45
